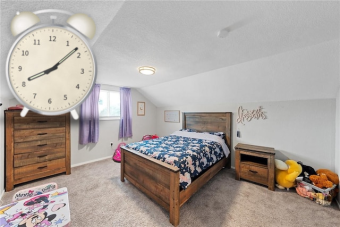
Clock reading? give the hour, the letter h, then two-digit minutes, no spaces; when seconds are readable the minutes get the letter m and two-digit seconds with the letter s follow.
8h08
